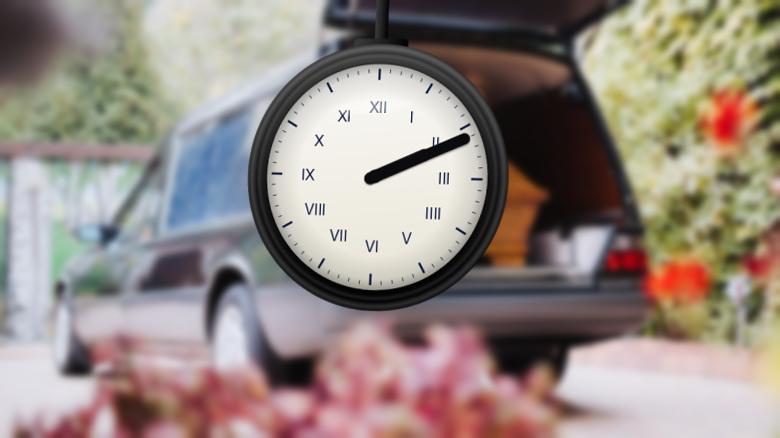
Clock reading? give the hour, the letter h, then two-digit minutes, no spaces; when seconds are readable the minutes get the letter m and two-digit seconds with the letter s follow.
2h11
